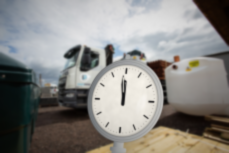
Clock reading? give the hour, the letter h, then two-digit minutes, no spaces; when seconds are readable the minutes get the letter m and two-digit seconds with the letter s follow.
11h59
